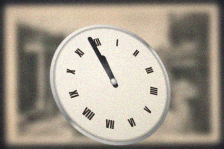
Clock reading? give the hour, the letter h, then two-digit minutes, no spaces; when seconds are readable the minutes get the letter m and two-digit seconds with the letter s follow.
11h59
